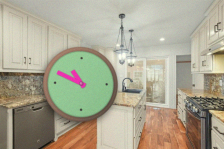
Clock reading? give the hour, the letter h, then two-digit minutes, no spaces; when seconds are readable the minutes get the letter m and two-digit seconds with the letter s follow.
10h49
